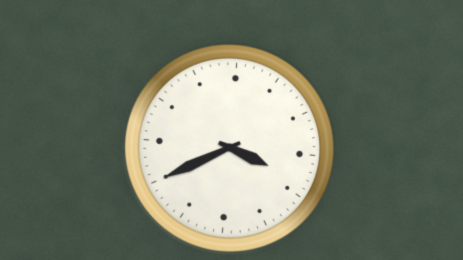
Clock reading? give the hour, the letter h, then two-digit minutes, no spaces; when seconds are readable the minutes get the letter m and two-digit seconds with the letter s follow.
3h40
